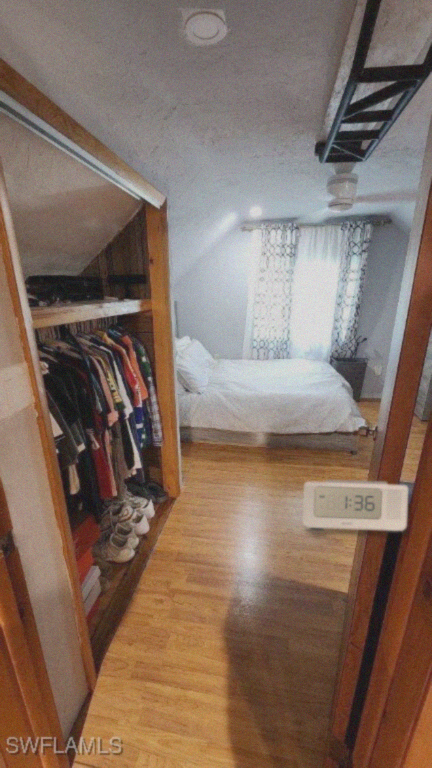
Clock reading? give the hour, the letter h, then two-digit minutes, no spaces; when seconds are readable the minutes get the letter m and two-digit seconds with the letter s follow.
1h36
